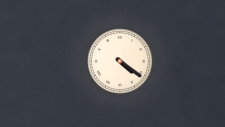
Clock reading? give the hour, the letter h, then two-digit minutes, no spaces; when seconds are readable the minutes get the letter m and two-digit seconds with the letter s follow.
4h21
